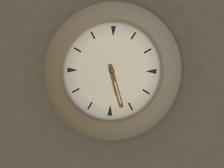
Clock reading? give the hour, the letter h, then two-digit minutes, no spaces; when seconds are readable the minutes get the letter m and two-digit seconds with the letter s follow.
5h27
